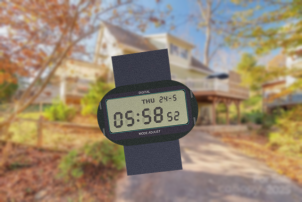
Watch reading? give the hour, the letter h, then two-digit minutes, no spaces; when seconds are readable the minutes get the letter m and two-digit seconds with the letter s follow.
5h58m52s
